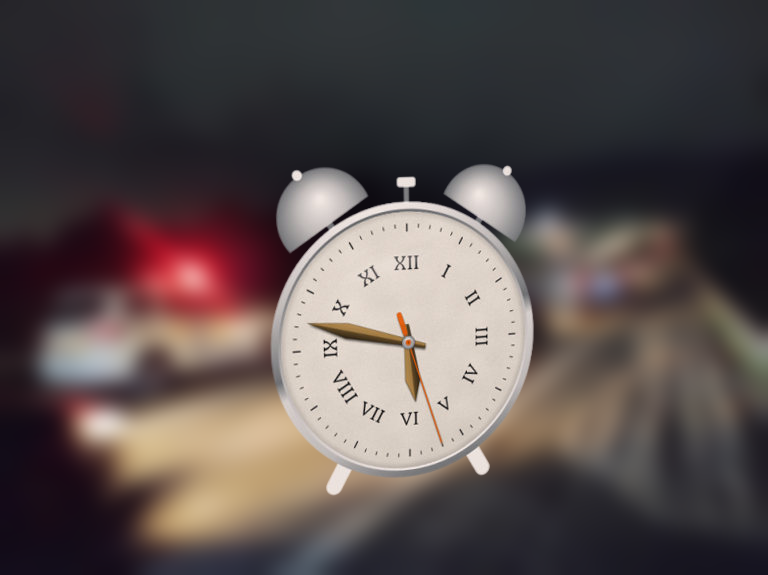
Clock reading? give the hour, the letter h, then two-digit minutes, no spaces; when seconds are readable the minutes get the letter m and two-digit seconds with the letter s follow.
5h47m27s
